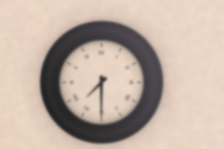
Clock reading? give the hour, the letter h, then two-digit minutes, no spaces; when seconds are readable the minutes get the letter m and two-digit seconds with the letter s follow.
7h30
